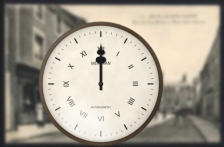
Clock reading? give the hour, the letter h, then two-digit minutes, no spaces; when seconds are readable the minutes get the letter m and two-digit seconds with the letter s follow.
12h00
